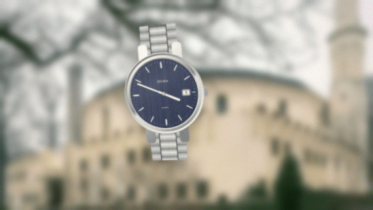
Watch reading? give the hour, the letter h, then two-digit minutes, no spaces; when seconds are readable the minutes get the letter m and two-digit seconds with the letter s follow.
3h49
